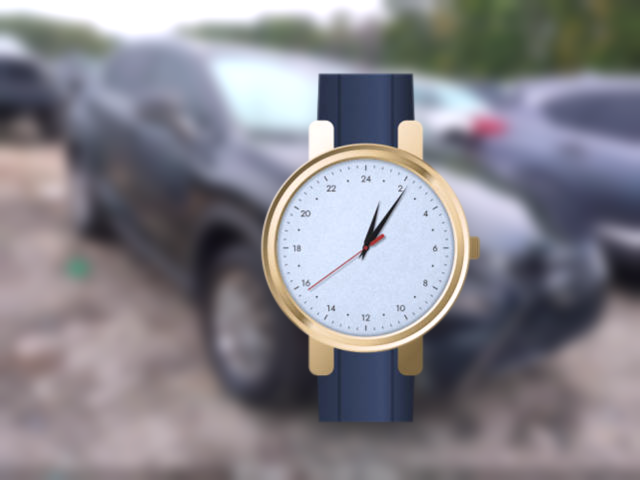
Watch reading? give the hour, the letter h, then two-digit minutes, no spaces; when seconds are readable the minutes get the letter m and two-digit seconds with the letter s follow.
1h05m39s
